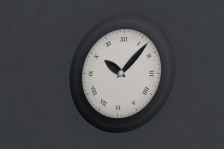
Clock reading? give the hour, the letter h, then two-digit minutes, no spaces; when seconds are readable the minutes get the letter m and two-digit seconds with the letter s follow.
10h07
